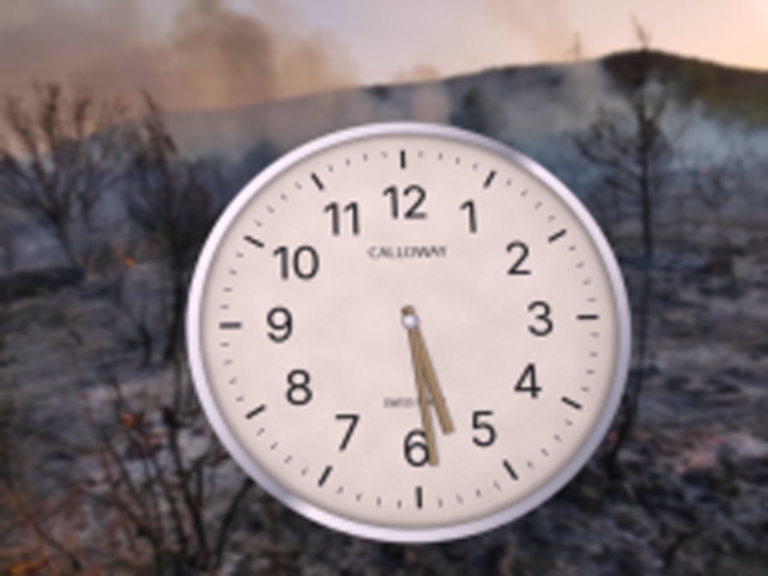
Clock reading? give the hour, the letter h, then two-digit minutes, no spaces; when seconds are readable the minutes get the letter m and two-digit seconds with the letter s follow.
5h29
